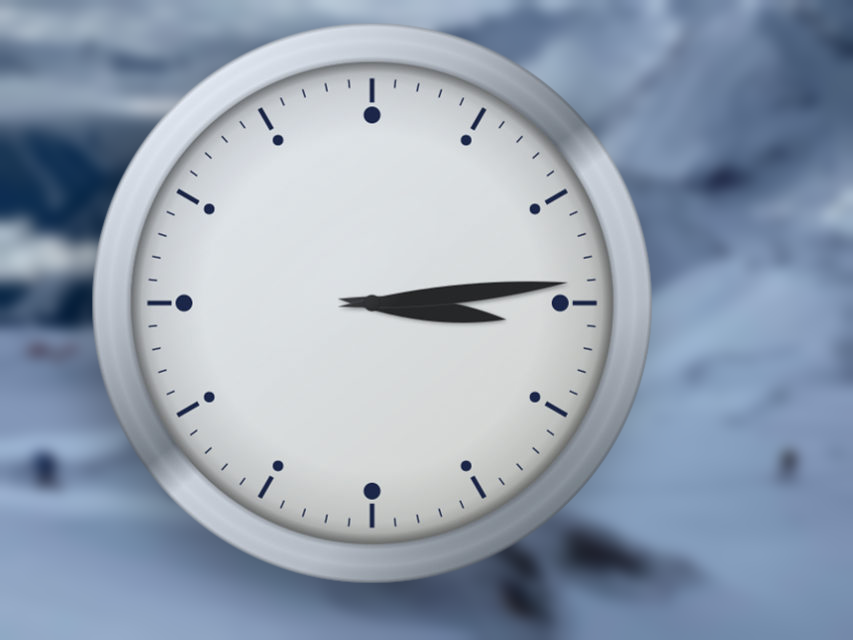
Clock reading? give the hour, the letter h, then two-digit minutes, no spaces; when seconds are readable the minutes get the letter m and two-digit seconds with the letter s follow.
3h14
